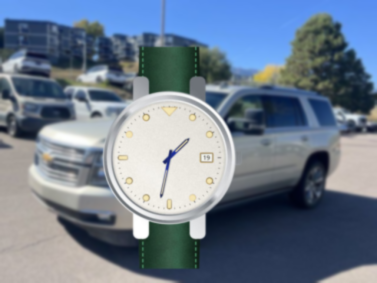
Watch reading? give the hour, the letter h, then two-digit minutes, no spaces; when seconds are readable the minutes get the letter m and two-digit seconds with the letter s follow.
1h32
